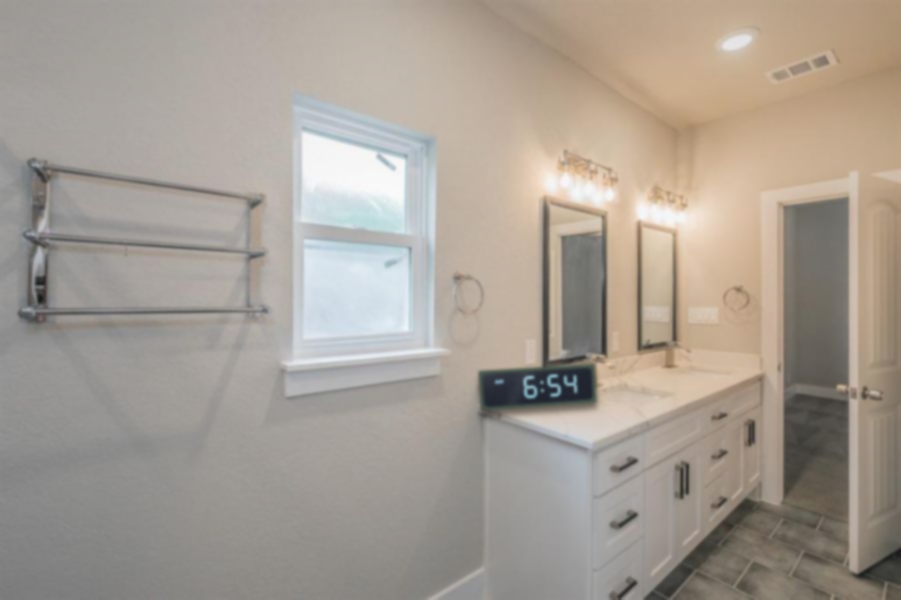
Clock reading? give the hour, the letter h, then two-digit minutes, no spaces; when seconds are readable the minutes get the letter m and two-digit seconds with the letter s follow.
6h54
